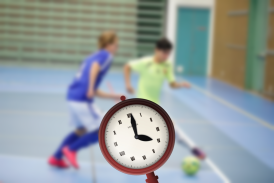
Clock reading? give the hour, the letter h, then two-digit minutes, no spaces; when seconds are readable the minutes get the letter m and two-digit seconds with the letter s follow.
4h01
